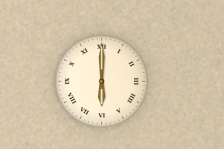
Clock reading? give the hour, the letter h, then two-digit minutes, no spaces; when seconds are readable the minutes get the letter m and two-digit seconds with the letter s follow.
6h00
